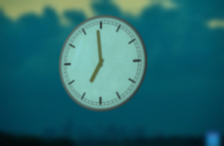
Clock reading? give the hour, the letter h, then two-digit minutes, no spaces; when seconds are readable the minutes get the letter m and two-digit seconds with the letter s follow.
6h59
